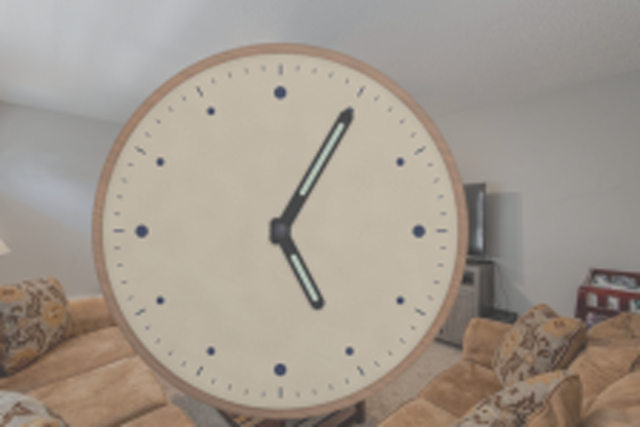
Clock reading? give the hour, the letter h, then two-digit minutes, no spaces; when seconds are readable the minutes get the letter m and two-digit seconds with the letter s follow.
5h05
